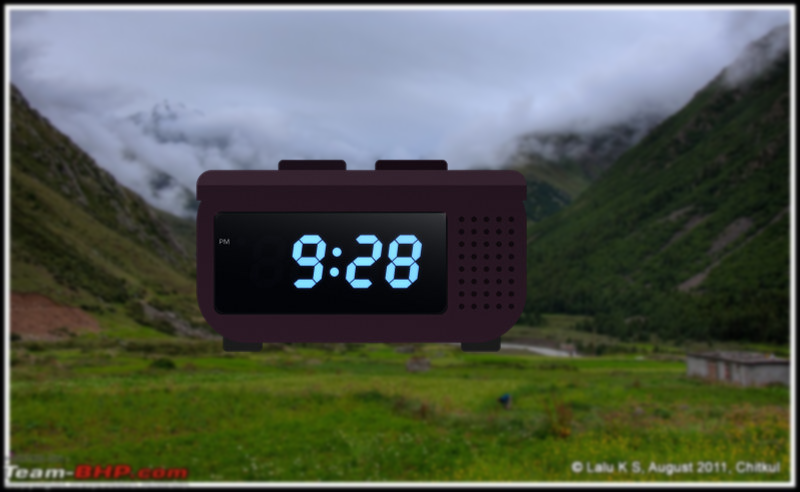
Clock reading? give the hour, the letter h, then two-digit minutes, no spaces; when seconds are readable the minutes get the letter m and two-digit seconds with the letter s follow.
9h28
